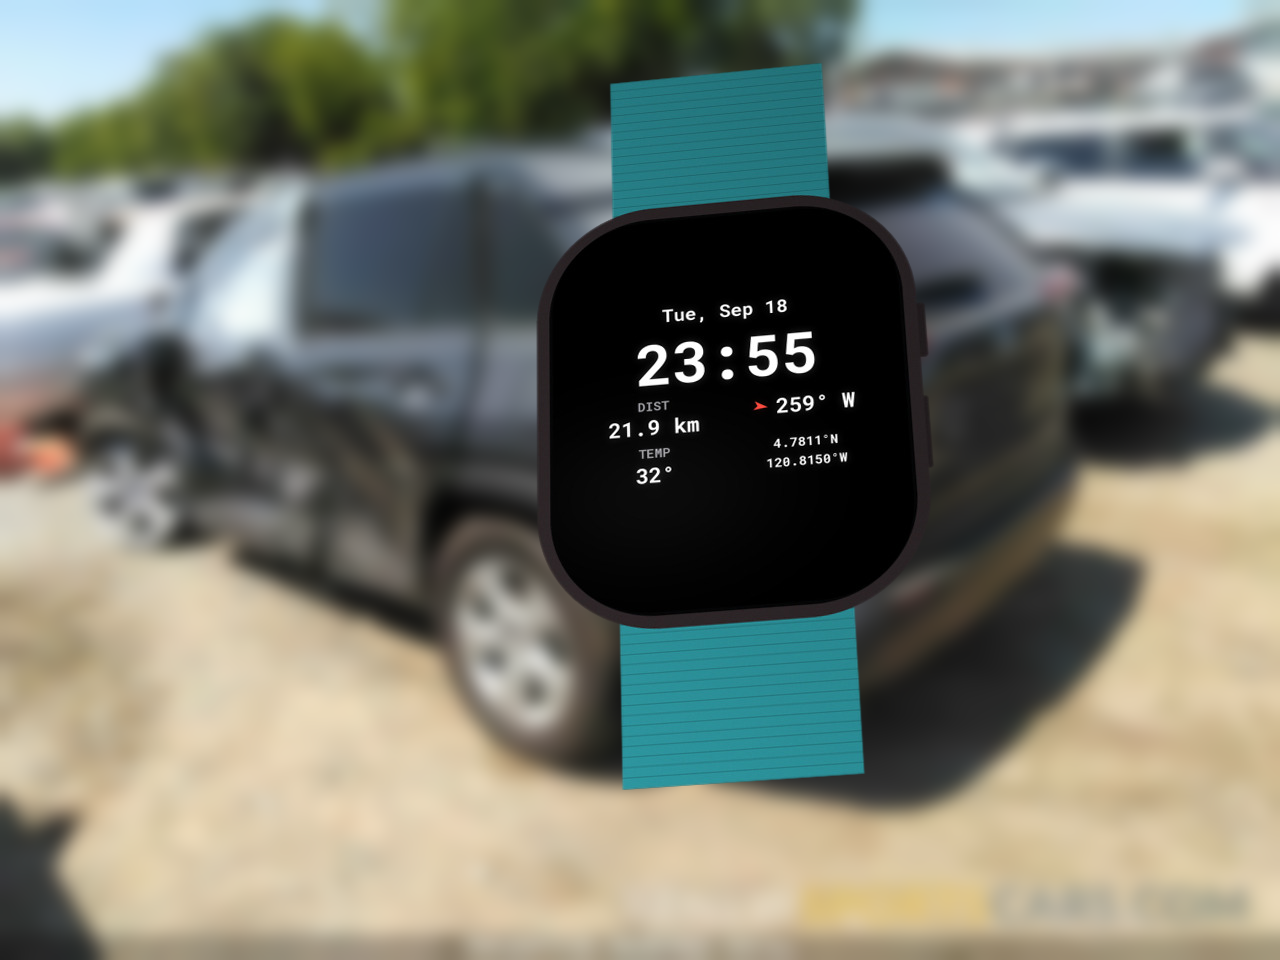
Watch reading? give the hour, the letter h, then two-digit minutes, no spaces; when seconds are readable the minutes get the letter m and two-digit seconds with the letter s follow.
23h55
